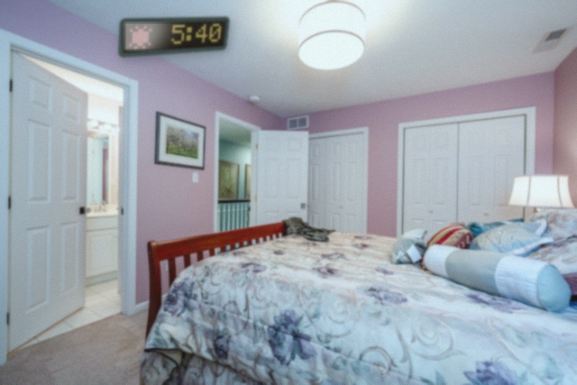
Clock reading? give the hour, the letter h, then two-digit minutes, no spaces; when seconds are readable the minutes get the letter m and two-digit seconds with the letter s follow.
5h40
